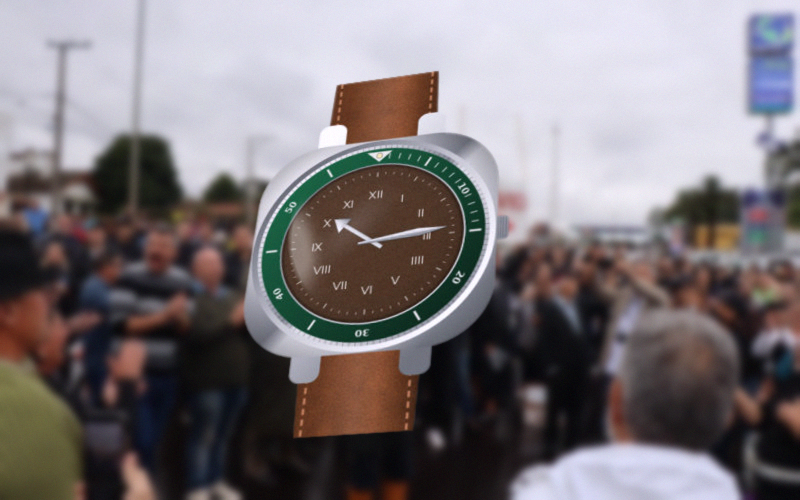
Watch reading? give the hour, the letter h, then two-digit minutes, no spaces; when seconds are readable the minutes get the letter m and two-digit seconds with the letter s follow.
10h14
